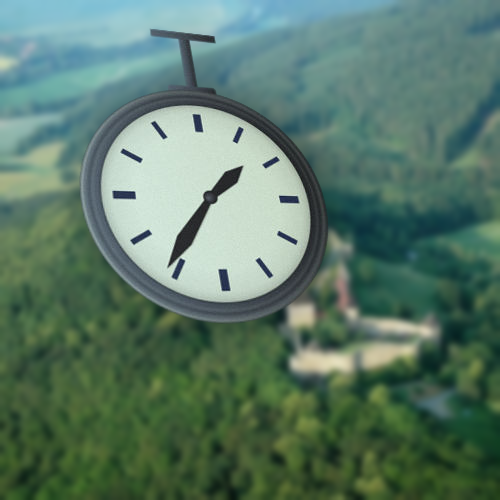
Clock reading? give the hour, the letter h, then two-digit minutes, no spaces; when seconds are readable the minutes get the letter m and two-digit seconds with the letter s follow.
1h36
